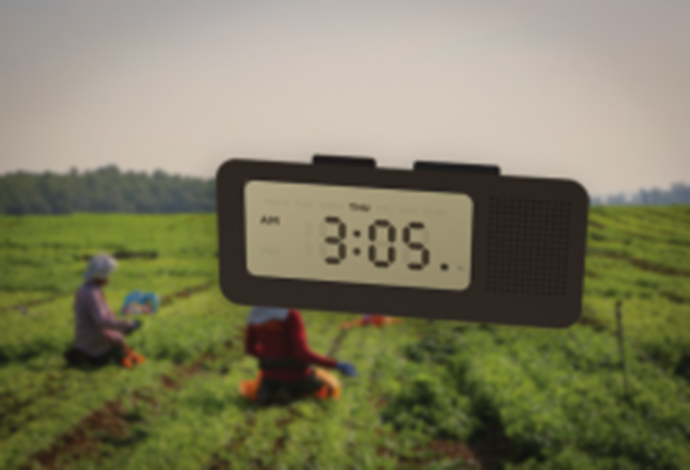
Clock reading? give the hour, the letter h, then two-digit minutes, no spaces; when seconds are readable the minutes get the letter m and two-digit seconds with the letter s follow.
3h05
